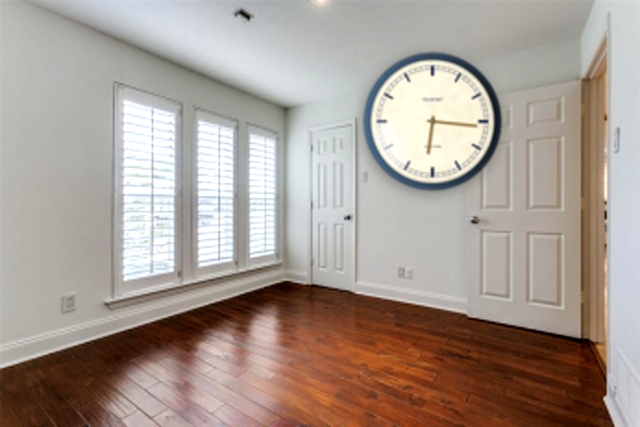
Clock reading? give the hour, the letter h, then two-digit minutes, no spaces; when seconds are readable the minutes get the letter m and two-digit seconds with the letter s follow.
6h16
